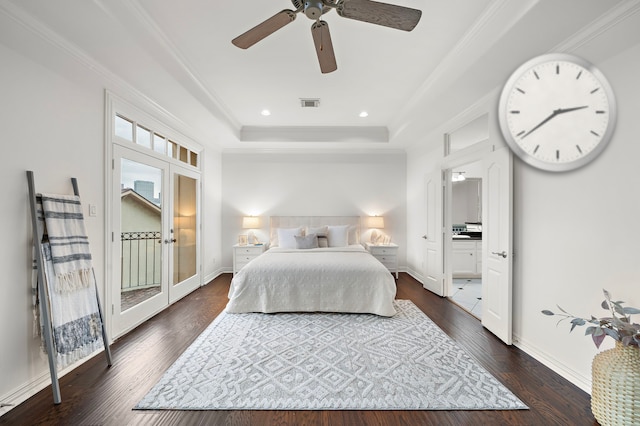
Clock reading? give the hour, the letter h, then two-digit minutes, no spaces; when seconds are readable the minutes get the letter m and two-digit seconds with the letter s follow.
2h39
